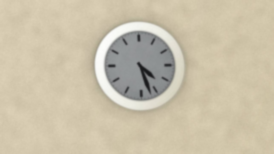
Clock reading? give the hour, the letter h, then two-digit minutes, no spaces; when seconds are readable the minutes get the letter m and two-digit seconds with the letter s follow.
4h27
